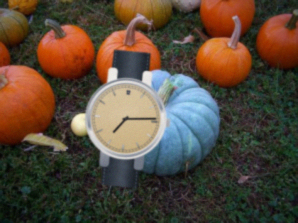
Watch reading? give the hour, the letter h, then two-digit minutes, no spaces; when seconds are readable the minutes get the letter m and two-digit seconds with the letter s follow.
7h14
